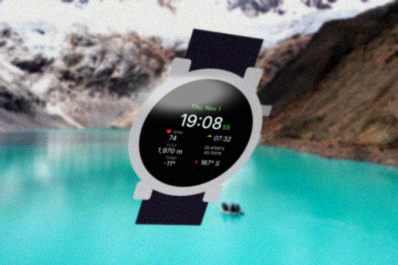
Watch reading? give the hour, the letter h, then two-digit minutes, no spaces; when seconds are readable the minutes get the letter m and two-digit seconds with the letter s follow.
19h08
